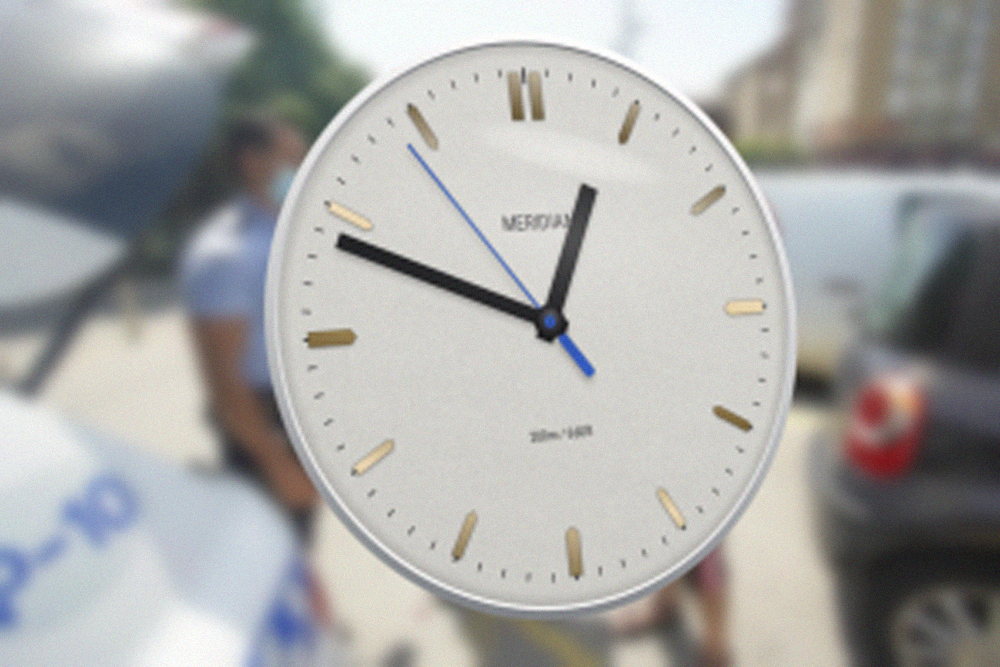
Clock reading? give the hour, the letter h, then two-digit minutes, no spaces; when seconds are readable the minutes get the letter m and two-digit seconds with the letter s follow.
12h48m54s
